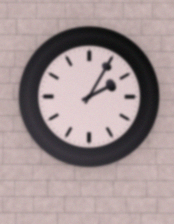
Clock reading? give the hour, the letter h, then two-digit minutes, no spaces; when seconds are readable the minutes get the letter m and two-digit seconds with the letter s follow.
2h05
